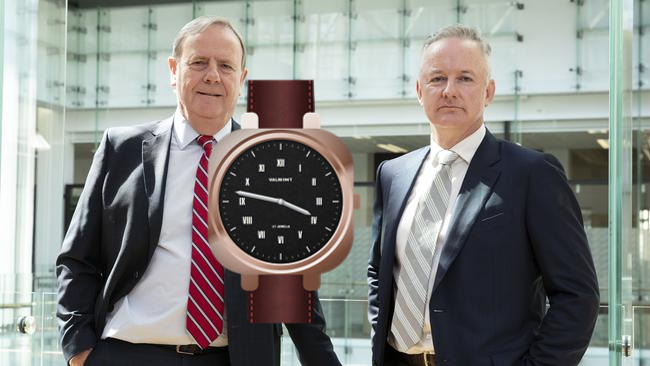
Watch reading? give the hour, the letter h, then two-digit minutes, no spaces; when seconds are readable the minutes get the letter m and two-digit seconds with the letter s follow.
3h47
